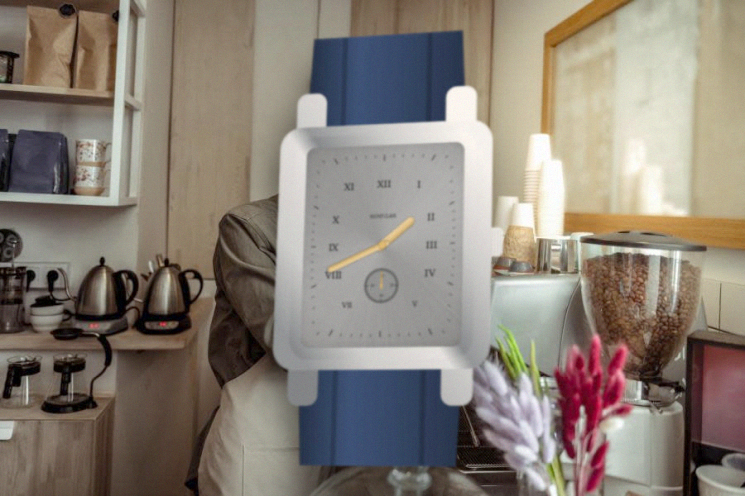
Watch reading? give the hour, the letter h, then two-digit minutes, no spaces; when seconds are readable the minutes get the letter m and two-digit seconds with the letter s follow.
1h41
